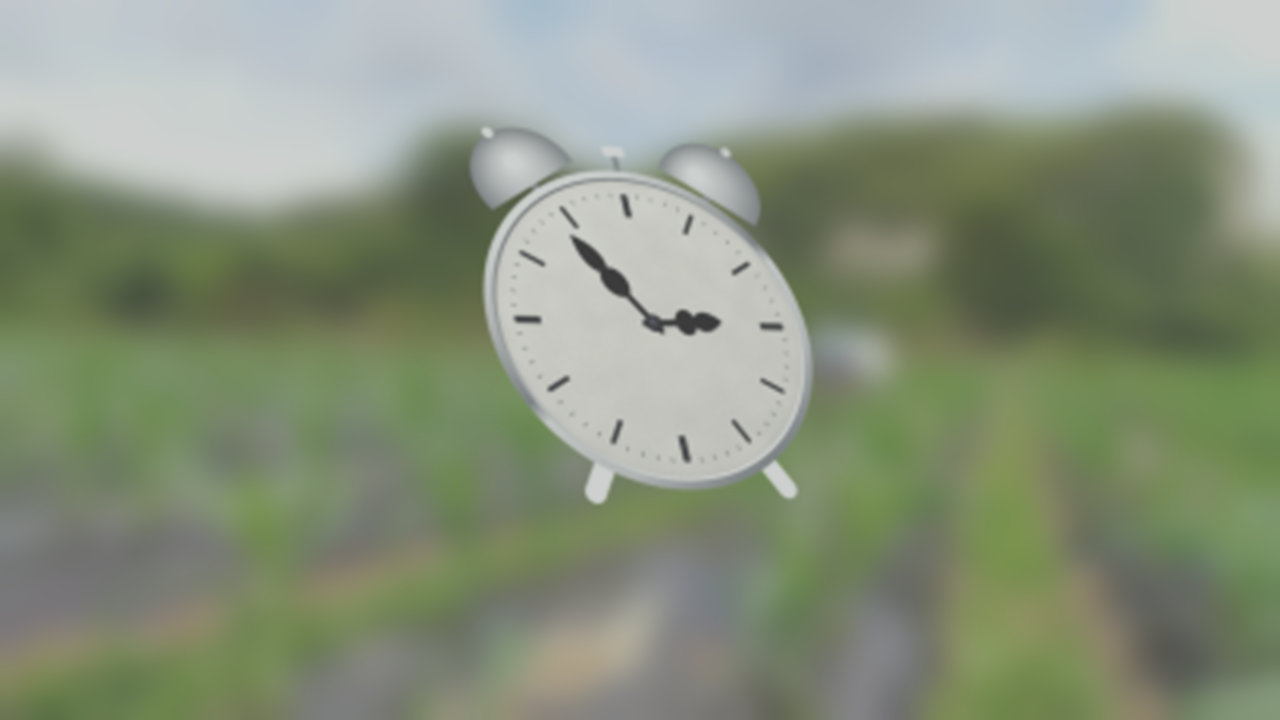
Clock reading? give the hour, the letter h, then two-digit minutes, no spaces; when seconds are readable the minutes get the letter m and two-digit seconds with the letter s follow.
2h54
